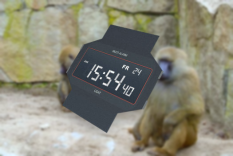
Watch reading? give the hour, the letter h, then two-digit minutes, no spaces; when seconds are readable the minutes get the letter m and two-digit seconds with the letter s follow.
15h54m40s
